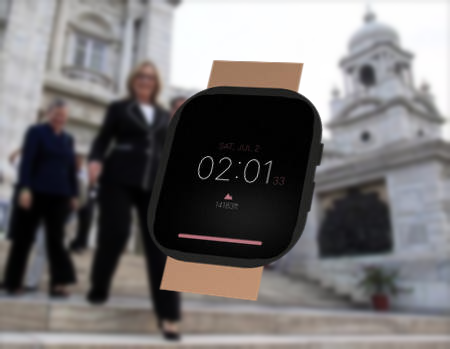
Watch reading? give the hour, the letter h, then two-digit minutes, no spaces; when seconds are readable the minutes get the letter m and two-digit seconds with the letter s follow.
2h01m33s
